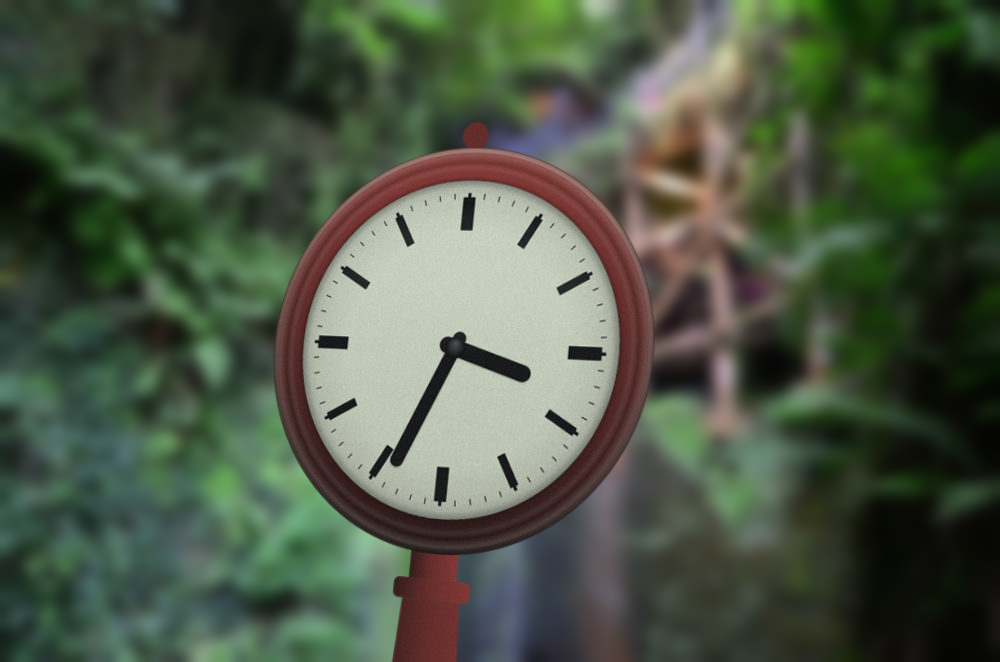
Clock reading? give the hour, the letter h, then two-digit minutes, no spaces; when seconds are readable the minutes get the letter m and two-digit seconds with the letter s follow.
3h34
